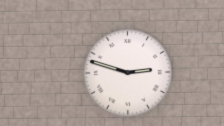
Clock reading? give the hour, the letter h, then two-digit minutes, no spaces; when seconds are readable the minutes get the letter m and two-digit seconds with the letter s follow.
2h48
